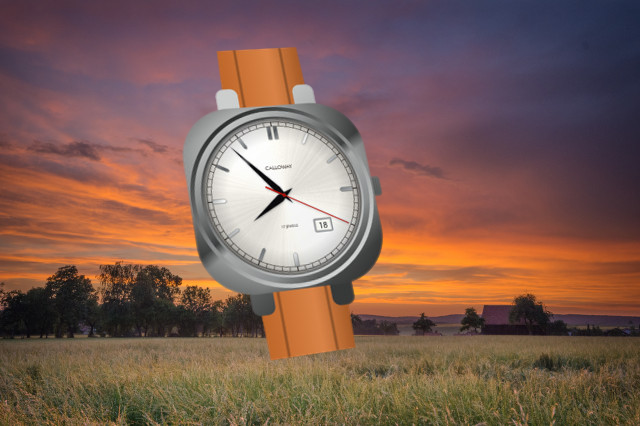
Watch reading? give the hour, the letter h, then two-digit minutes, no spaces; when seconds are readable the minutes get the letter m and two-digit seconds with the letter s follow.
7h53m20s
